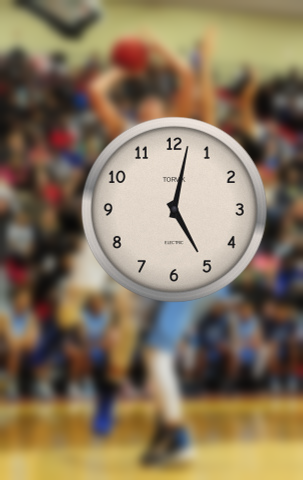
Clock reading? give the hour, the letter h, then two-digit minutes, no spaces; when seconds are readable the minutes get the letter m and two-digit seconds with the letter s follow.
5h02
